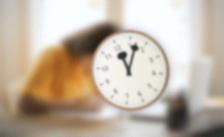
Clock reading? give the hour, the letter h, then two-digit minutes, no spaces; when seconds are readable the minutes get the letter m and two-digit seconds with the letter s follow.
12h07
